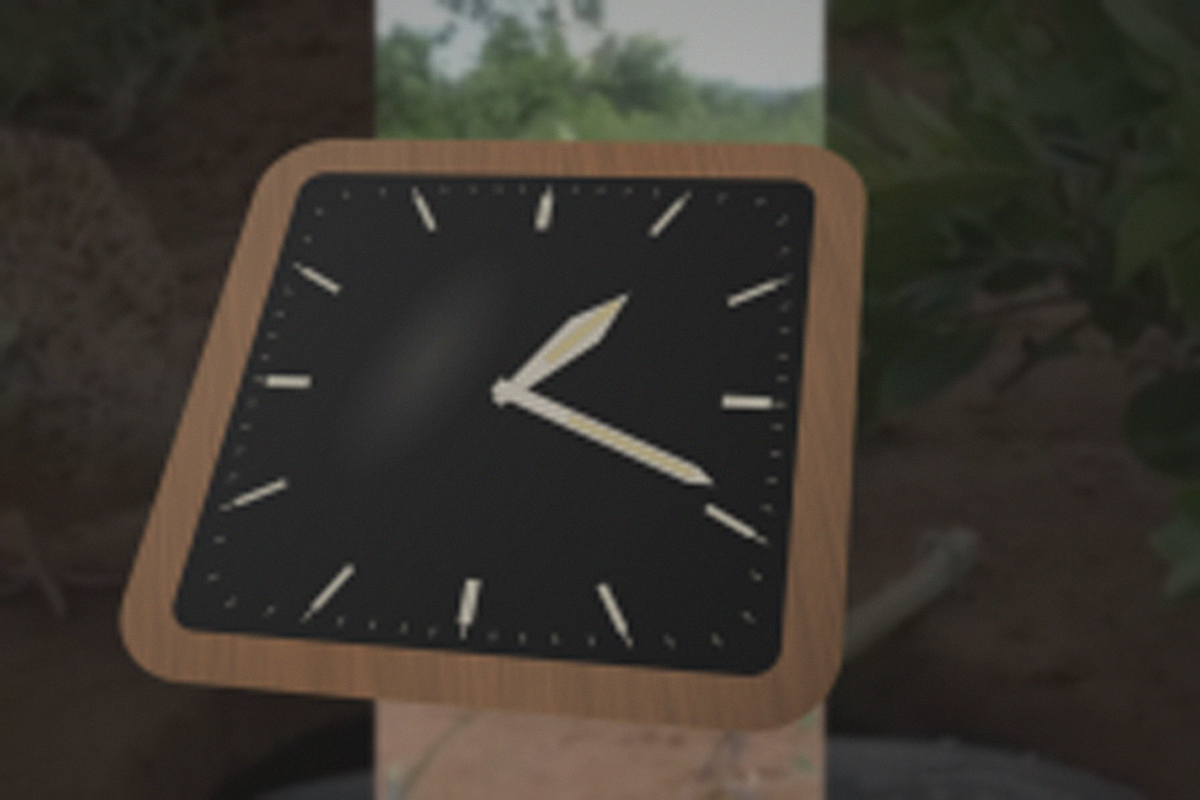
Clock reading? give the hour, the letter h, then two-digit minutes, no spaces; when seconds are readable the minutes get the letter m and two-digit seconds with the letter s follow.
1h19
